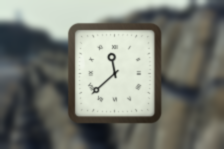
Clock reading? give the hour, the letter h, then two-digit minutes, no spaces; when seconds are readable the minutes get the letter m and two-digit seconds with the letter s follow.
11h38
